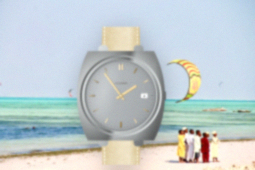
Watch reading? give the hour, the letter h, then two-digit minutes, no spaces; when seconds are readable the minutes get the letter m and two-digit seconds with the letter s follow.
1h54
